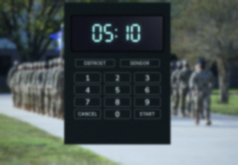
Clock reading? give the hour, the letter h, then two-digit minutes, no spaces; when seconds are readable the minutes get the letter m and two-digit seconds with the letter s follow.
5h10
